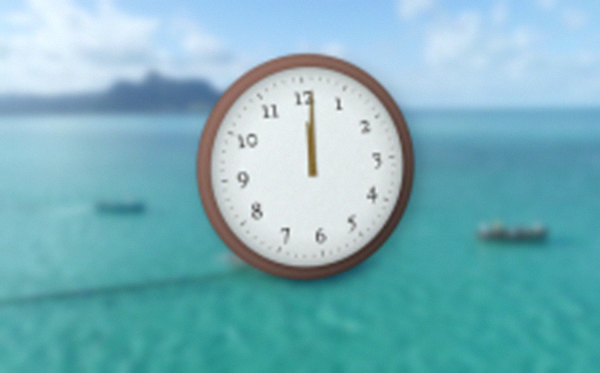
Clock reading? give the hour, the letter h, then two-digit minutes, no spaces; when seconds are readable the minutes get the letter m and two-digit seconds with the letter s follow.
12h01
